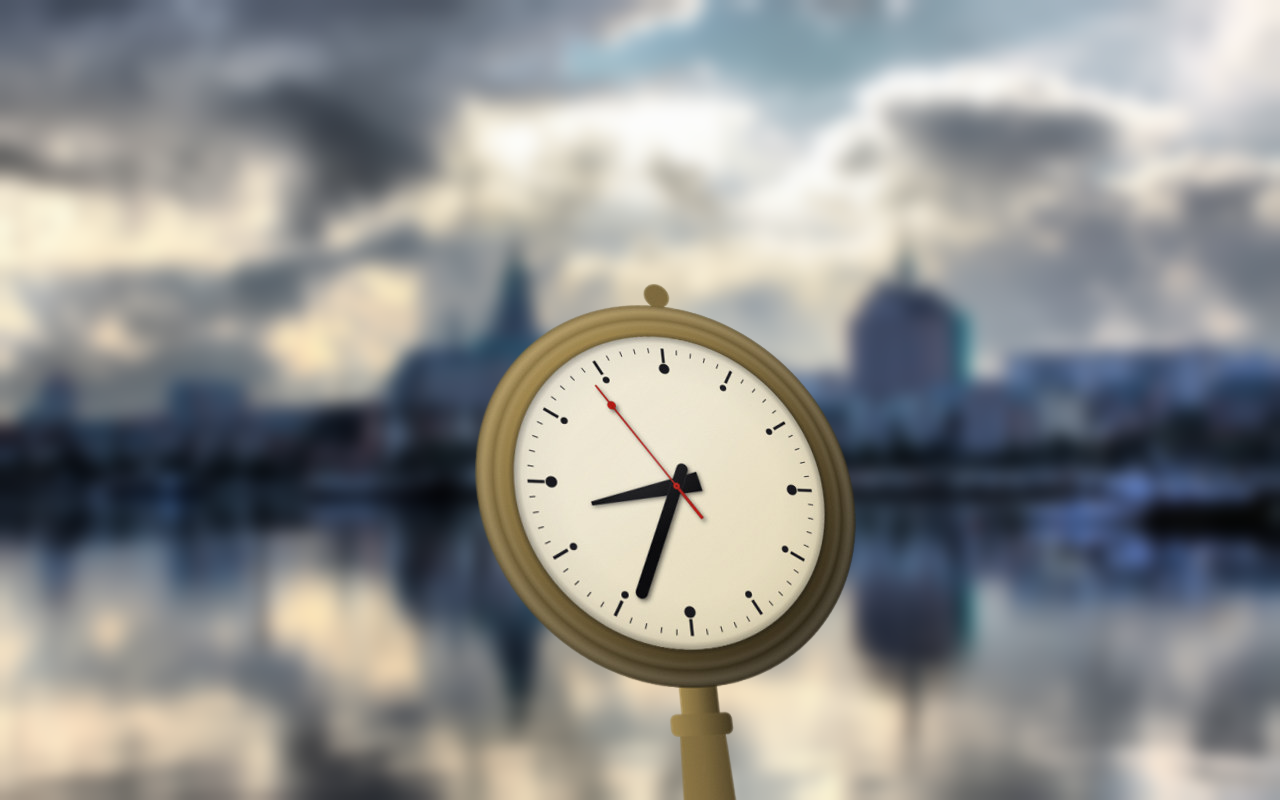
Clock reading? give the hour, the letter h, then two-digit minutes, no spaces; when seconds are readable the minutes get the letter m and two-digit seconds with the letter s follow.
8h33m54s
